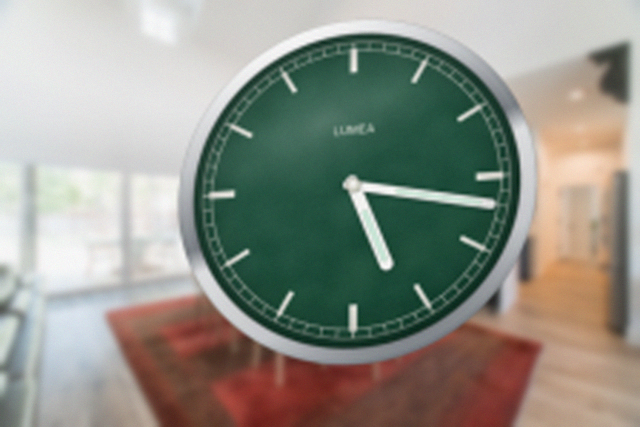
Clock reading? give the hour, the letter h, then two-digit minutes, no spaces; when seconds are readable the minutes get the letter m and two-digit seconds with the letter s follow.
5h17
